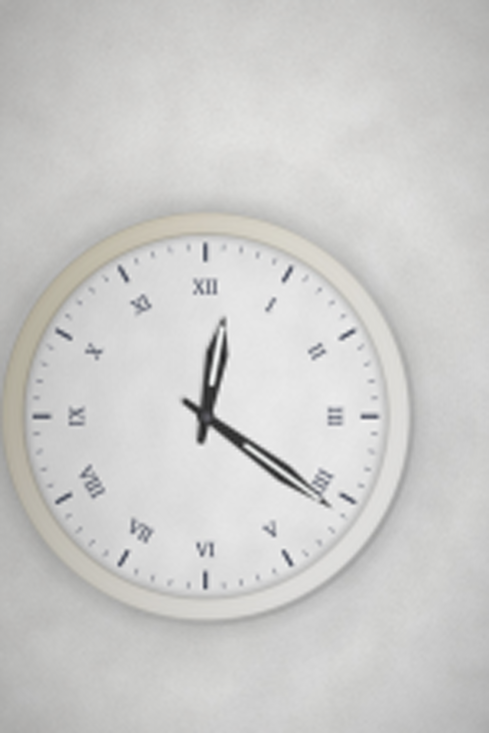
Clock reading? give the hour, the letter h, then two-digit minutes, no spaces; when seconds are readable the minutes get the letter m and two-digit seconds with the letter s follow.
12h21
